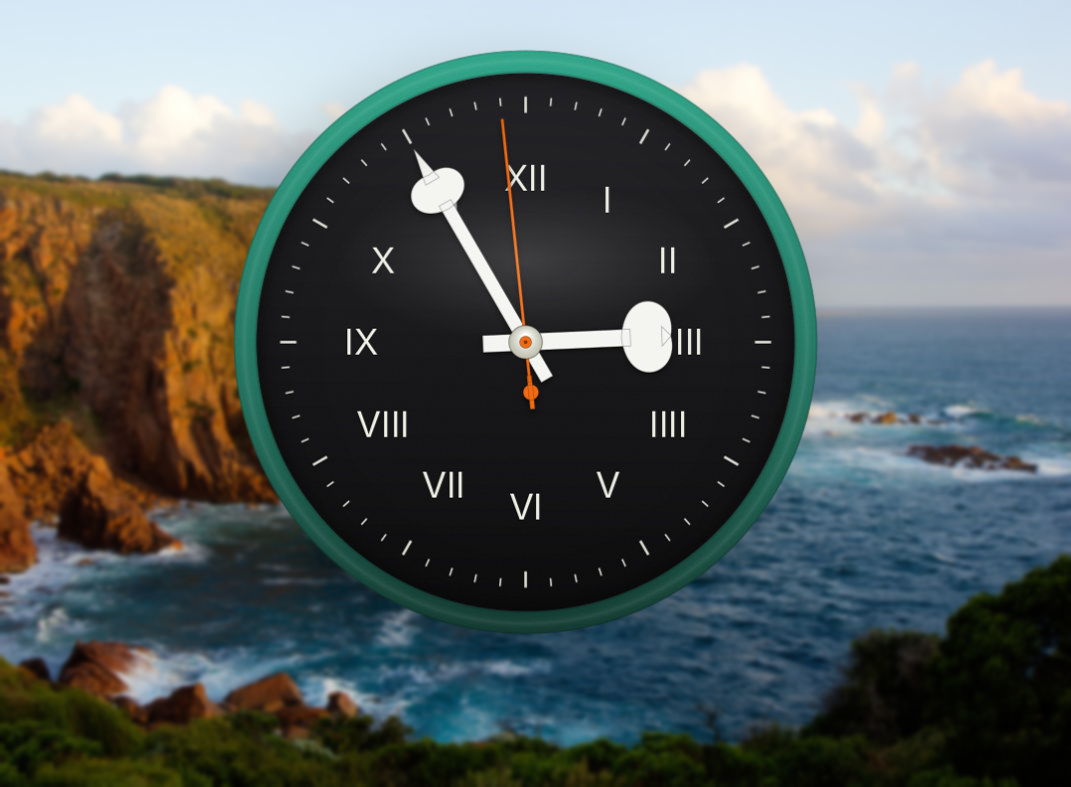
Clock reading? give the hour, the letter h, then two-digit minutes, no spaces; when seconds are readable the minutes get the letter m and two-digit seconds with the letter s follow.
2h54m59s
